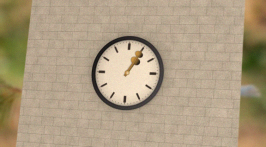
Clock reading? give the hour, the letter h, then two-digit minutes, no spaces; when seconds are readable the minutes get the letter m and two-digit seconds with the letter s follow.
1h05
